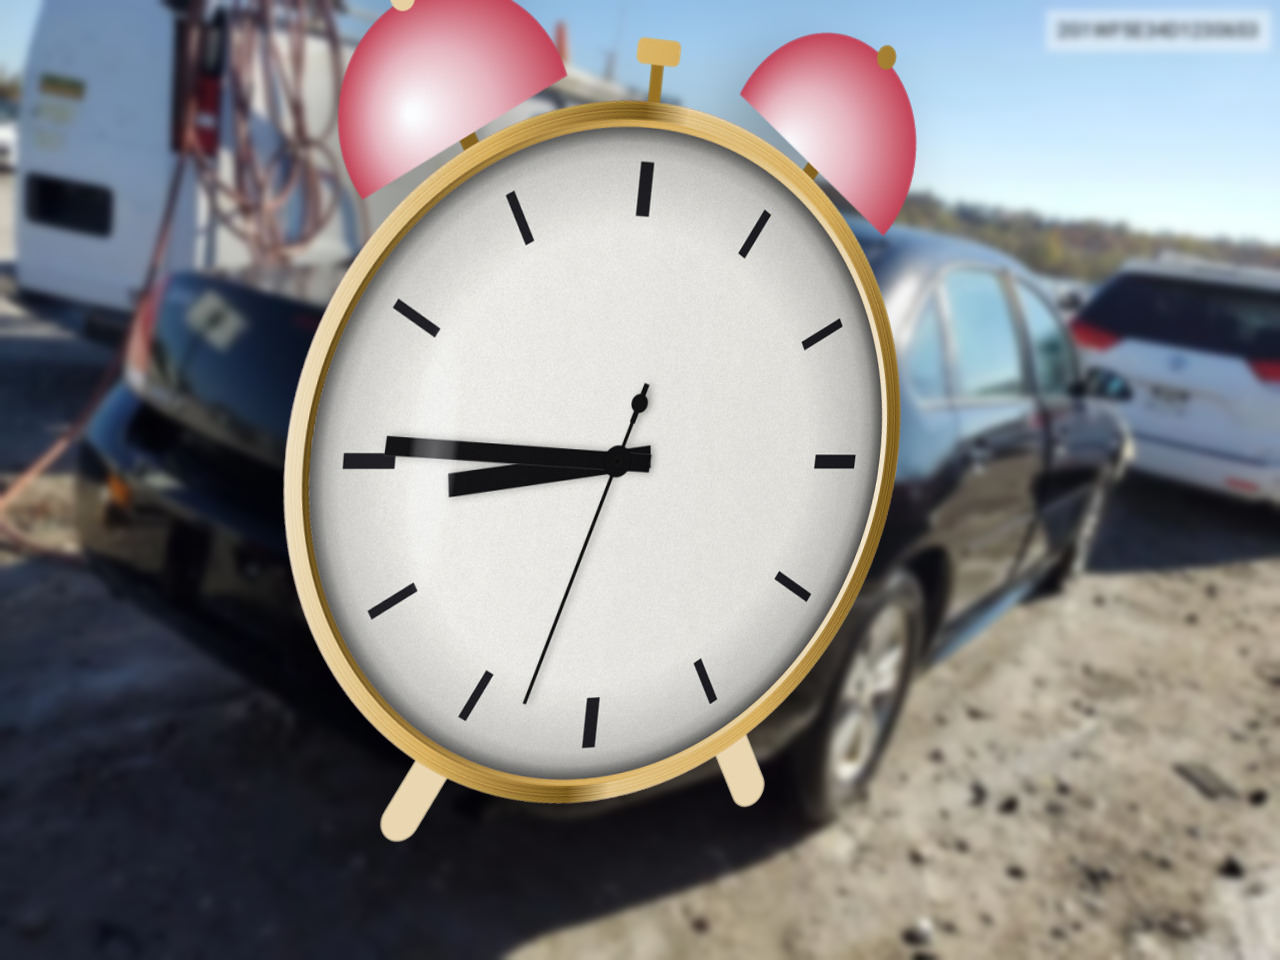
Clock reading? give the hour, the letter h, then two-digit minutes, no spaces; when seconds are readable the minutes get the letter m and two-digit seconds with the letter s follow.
8h45m33s
